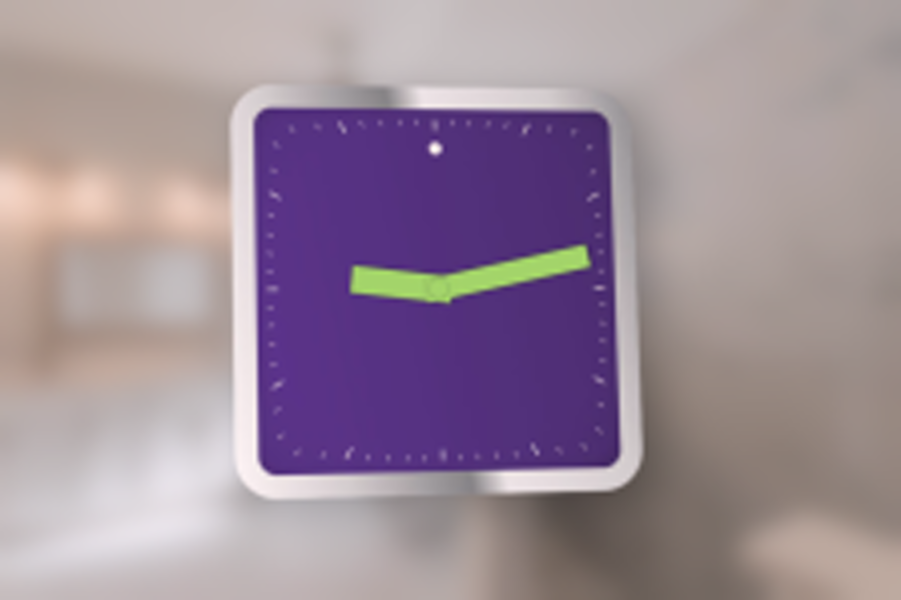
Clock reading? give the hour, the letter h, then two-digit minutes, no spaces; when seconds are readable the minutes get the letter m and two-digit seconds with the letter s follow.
9h13
